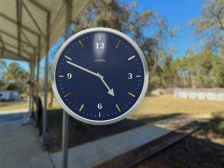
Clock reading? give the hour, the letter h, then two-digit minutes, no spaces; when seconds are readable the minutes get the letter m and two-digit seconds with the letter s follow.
4h49
